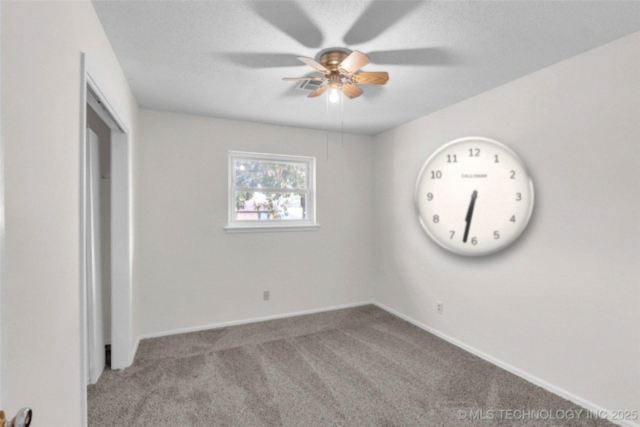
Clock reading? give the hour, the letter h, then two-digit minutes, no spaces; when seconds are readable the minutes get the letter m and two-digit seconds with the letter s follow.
6h32
